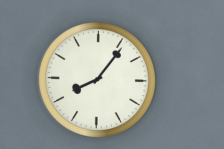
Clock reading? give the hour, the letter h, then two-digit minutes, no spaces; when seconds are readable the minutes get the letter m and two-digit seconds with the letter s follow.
8h06
